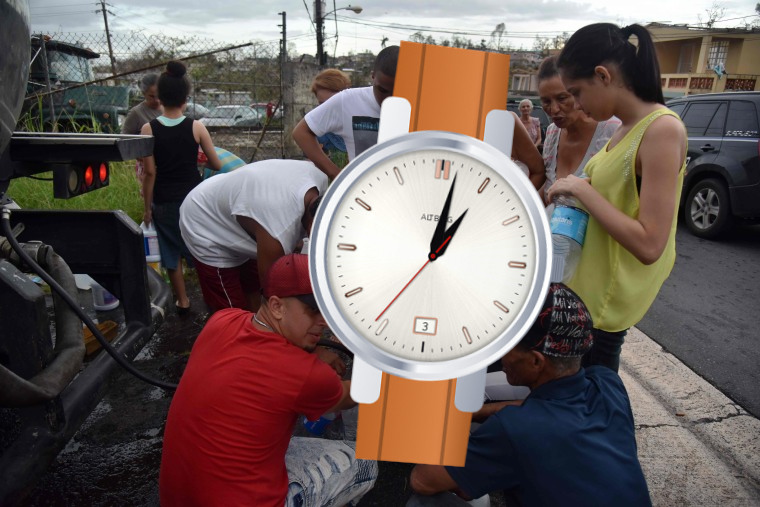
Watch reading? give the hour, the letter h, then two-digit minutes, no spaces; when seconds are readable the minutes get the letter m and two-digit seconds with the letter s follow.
1h01m36s
